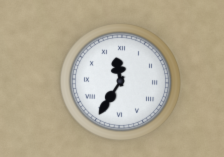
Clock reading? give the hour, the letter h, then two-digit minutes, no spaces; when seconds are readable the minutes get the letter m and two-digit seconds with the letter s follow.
11h35
